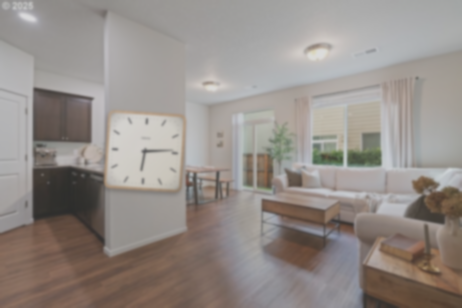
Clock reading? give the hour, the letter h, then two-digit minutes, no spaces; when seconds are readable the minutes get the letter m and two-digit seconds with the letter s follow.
6h14
